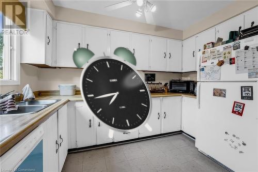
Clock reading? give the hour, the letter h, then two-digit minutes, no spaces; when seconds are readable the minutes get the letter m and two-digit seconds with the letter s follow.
7h44
